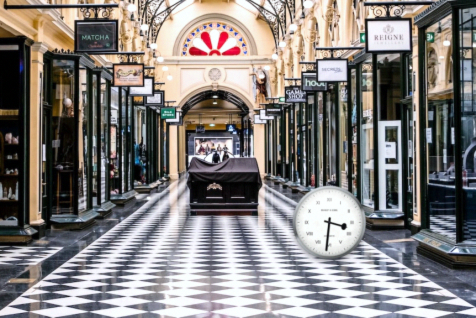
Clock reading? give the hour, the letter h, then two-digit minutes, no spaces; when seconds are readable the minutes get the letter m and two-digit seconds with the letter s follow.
3h31
